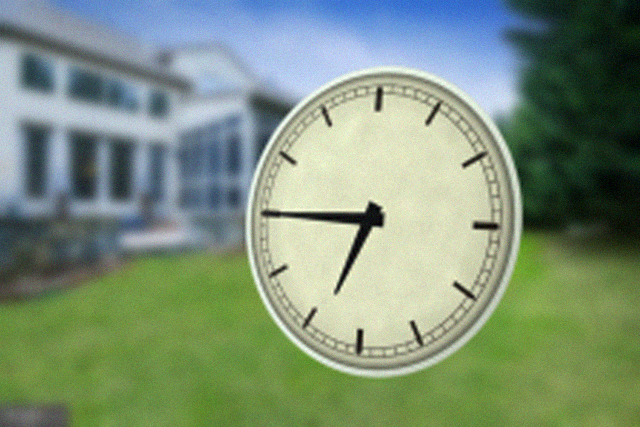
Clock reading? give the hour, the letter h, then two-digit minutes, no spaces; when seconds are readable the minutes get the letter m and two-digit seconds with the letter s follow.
6h45
